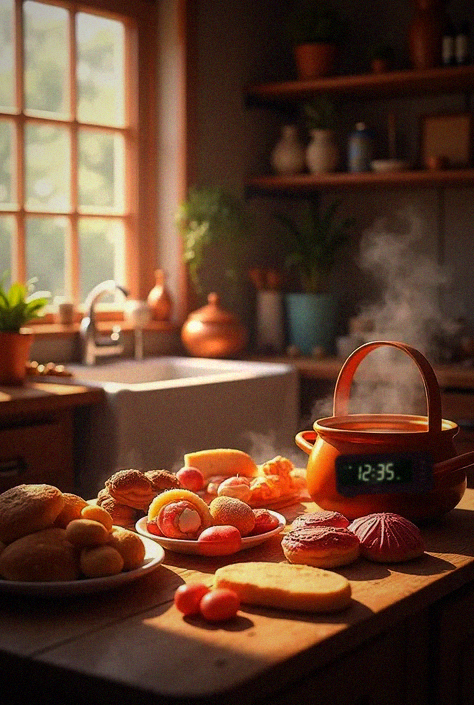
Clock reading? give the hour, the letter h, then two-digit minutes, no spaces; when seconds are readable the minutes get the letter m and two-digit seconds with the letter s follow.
12h35
